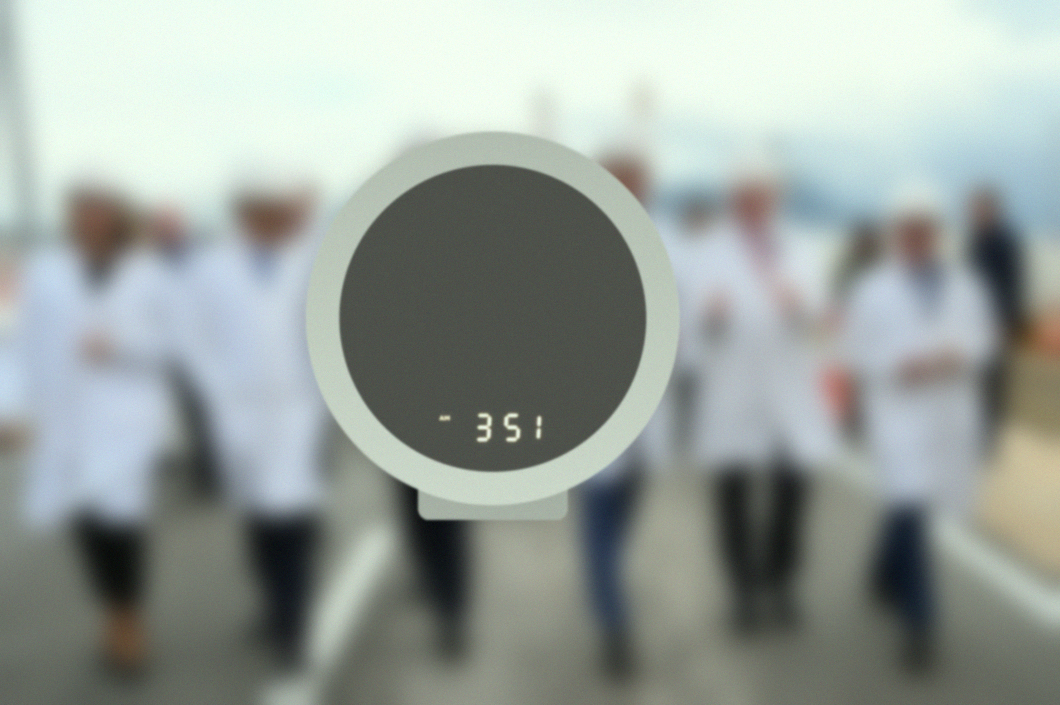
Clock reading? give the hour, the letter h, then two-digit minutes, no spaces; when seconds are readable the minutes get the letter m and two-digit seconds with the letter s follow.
3h51
